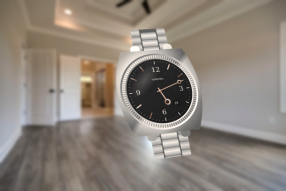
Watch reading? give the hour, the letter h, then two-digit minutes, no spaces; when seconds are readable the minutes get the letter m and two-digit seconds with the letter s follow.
5h12
